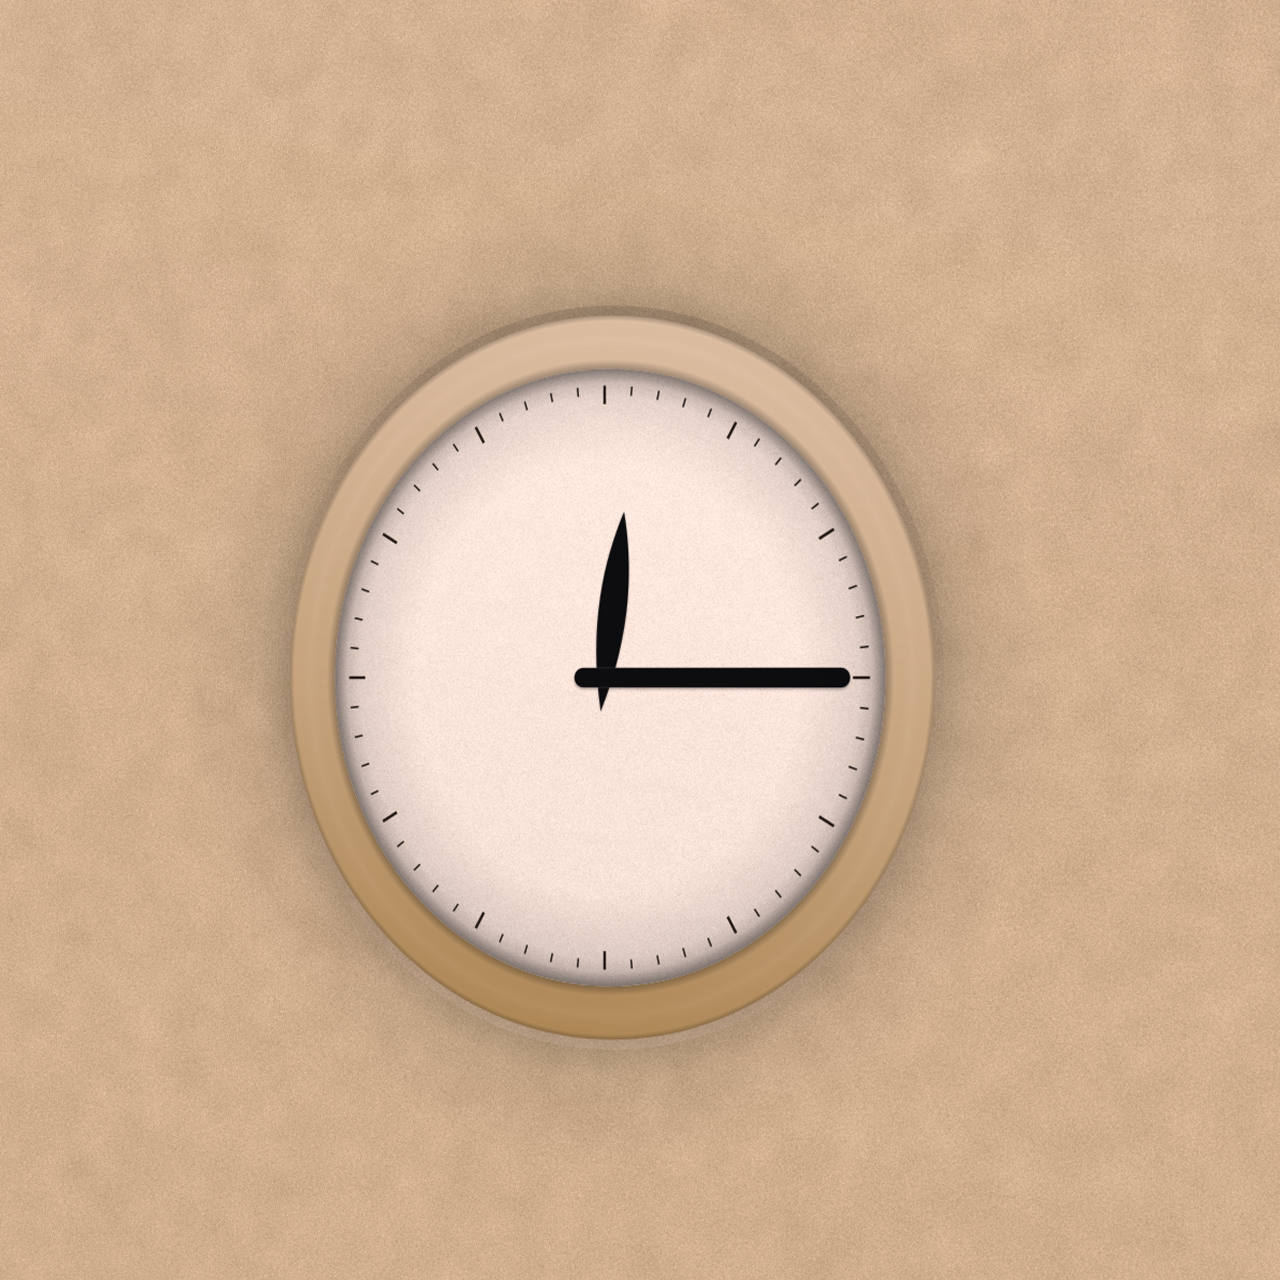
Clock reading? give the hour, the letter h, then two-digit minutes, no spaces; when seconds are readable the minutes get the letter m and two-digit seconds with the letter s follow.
12h15
